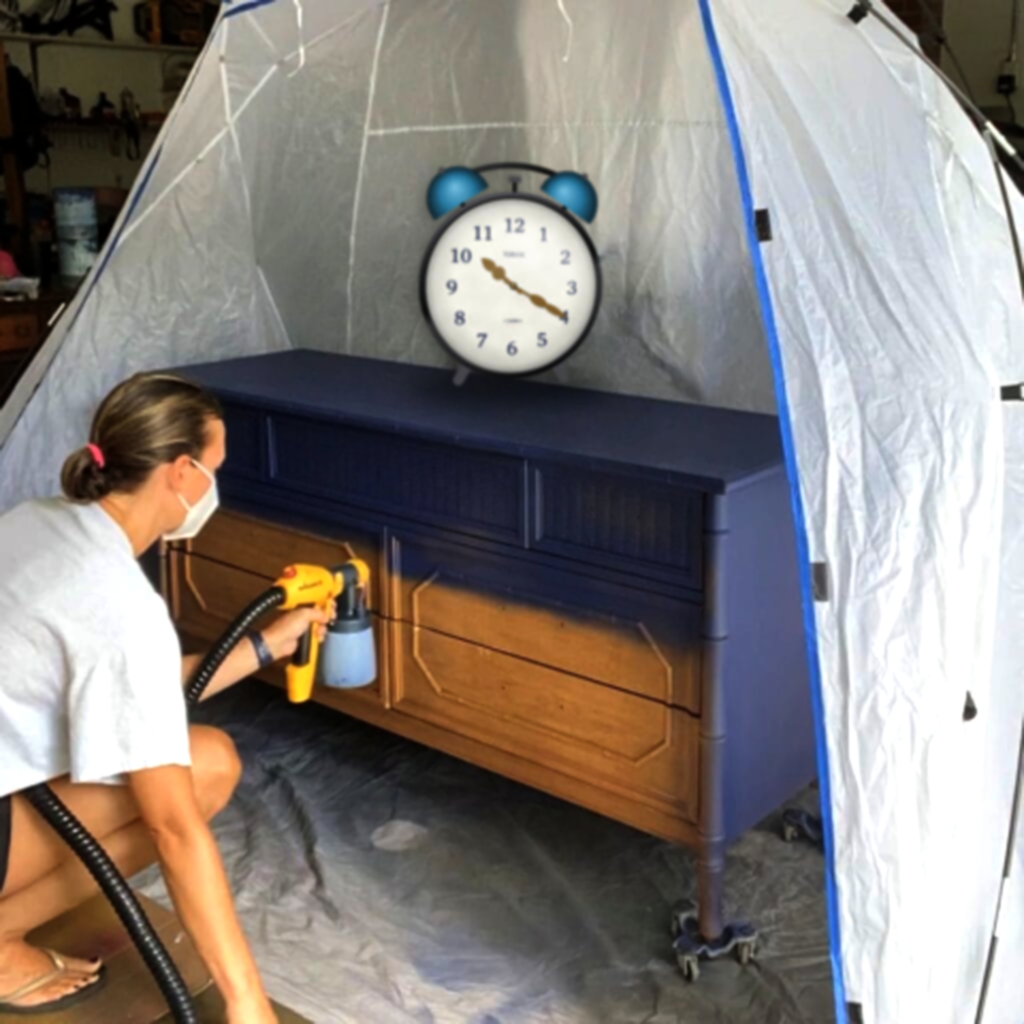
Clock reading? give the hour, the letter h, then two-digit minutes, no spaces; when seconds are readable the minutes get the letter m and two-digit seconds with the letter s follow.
10h20
